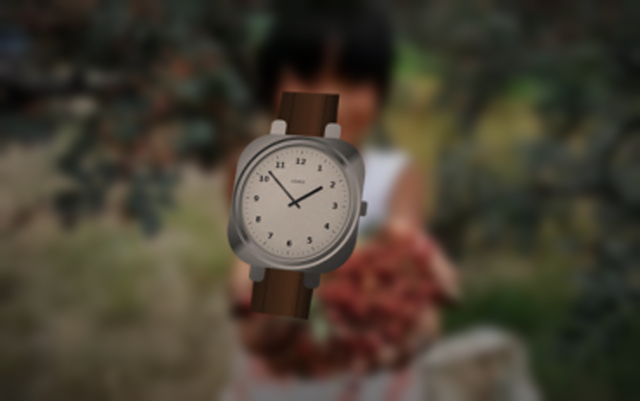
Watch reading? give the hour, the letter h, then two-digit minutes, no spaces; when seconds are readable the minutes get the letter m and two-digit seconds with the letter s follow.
1h52
